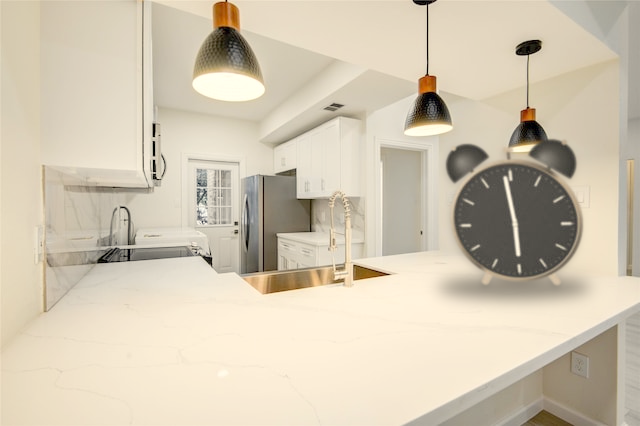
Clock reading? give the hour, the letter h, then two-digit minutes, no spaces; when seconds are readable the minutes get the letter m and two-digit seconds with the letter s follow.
5h59
